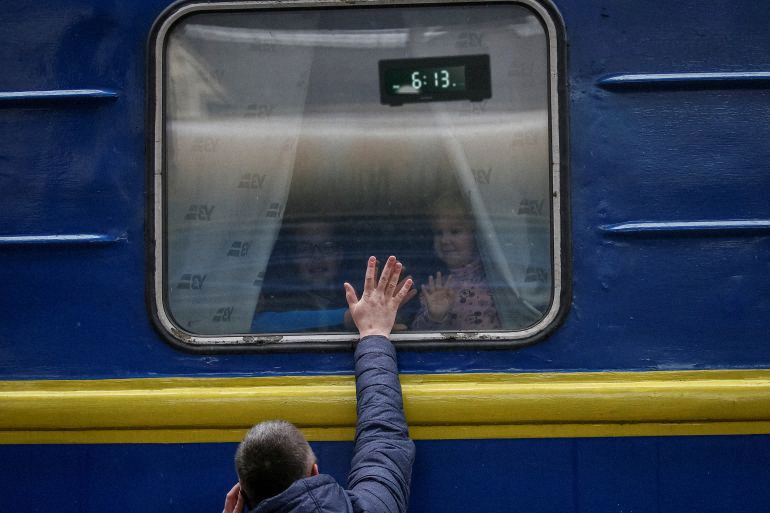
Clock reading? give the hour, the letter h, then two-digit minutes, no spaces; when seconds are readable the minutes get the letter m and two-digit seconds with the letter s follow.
6h13
